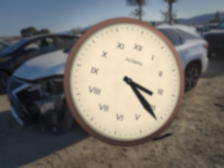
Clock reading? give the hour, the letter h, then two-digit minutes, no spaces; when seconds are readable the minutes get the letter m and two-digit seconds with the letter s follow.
3h21
